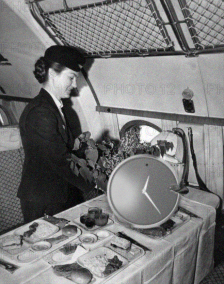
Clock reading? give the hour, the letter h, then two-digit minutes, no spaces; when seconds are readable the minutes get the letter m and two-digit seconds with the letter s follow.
12h23
